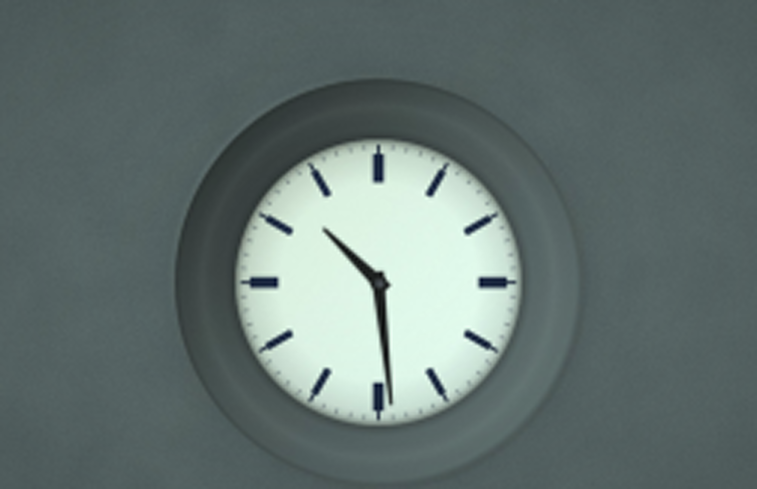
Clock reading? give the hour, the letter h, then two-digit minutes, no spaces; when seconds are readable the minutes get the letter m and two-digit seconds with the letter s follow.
10h29
